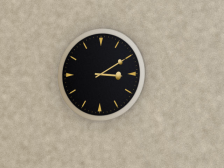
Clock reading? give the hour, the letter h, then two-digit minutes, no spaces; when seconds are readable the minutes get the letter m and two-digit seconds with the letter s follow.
3h10
